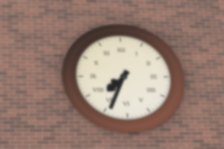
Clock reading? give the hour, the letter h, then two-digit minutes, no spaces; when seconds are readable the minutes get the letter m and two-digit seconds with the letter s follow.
7h34
